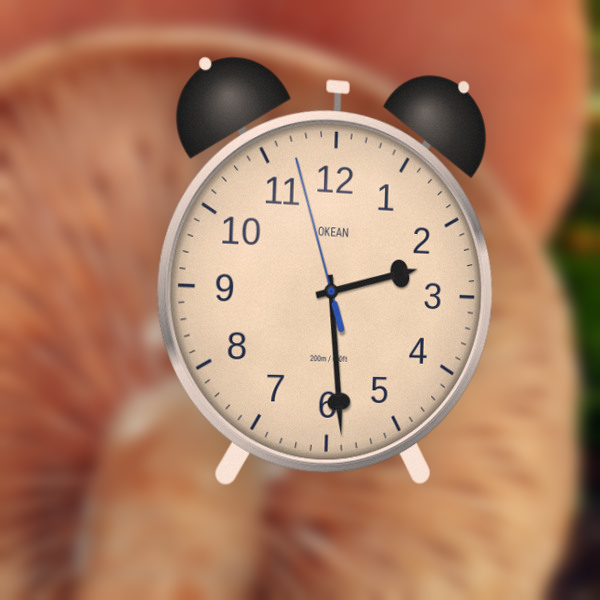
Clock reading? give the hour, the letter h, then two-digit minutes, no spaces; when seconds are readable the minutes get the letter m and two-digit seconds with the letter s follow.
2h28m57s
